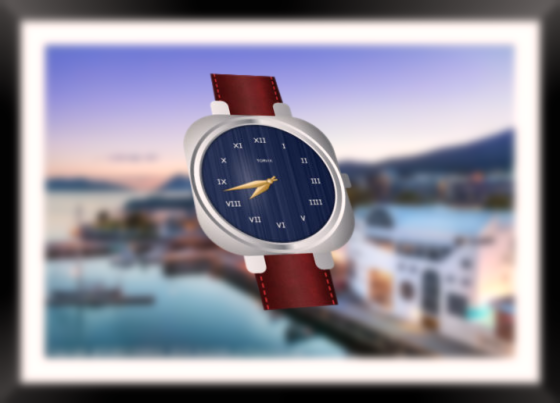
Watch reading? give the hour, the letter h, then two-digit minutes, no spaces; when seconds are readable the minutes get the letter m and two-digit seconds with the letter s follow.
7h43
